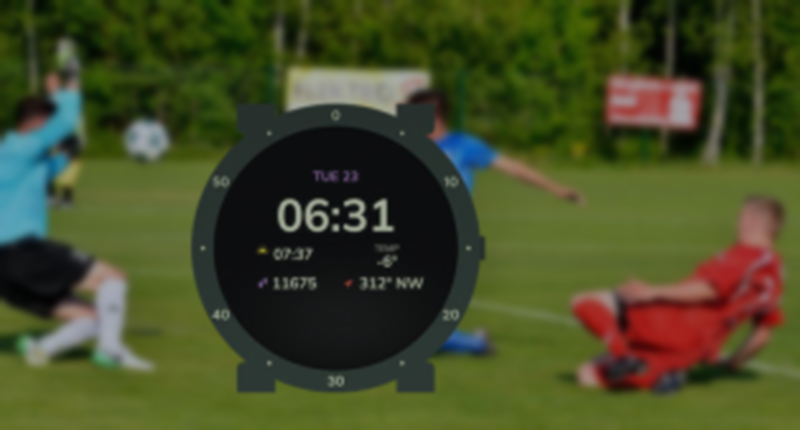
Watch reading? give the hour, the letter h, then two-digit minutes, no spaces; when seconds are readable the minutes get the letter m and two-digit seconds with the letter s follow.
6h31
